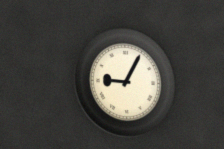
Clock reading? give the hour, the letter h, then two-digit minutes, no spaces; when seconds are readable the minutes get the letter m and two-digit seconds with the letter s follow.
9h05
